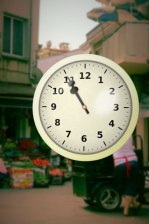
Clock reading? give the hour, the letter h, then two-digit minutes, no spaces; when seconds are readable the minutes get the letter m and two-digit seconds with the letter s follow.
10h55
